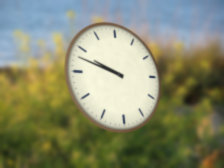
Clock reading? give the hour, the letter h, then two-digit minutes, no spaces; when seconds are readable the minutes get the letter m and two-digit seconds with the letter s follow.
9h48
